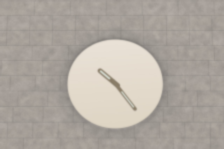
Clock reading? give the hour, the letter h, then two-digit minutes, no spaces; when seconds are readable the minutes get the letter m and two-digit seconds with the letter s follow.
10h24
